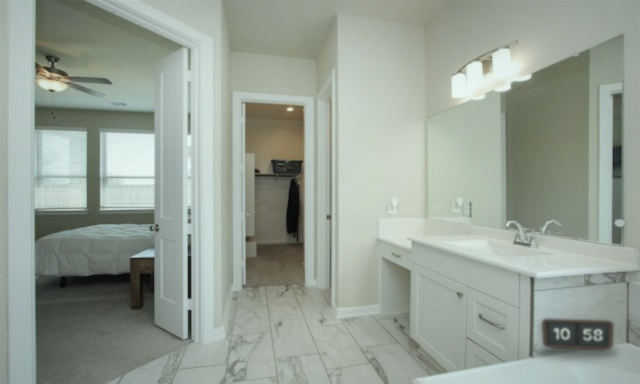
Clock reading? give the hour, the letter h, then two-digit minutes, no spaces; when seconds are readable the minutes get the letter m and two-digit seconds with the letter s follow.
10h58
